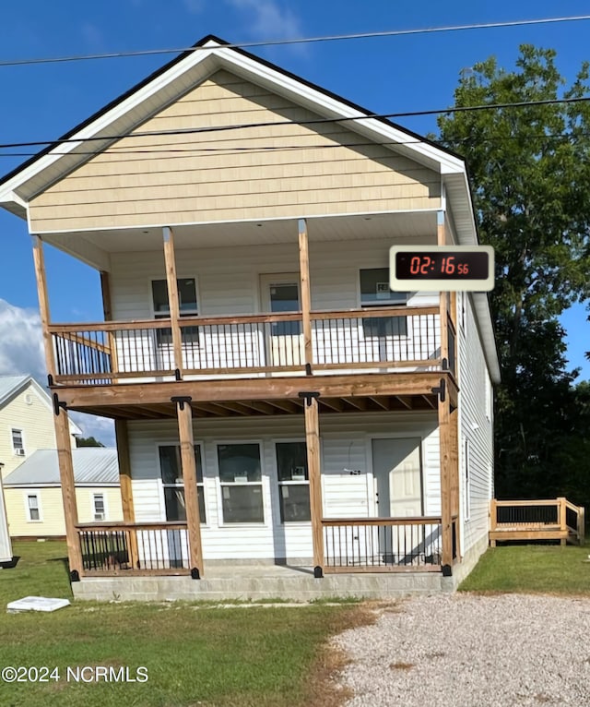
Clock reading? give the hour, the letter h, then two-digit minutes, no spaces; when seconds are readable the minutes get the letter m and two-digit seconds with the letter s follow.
2h16m56s
